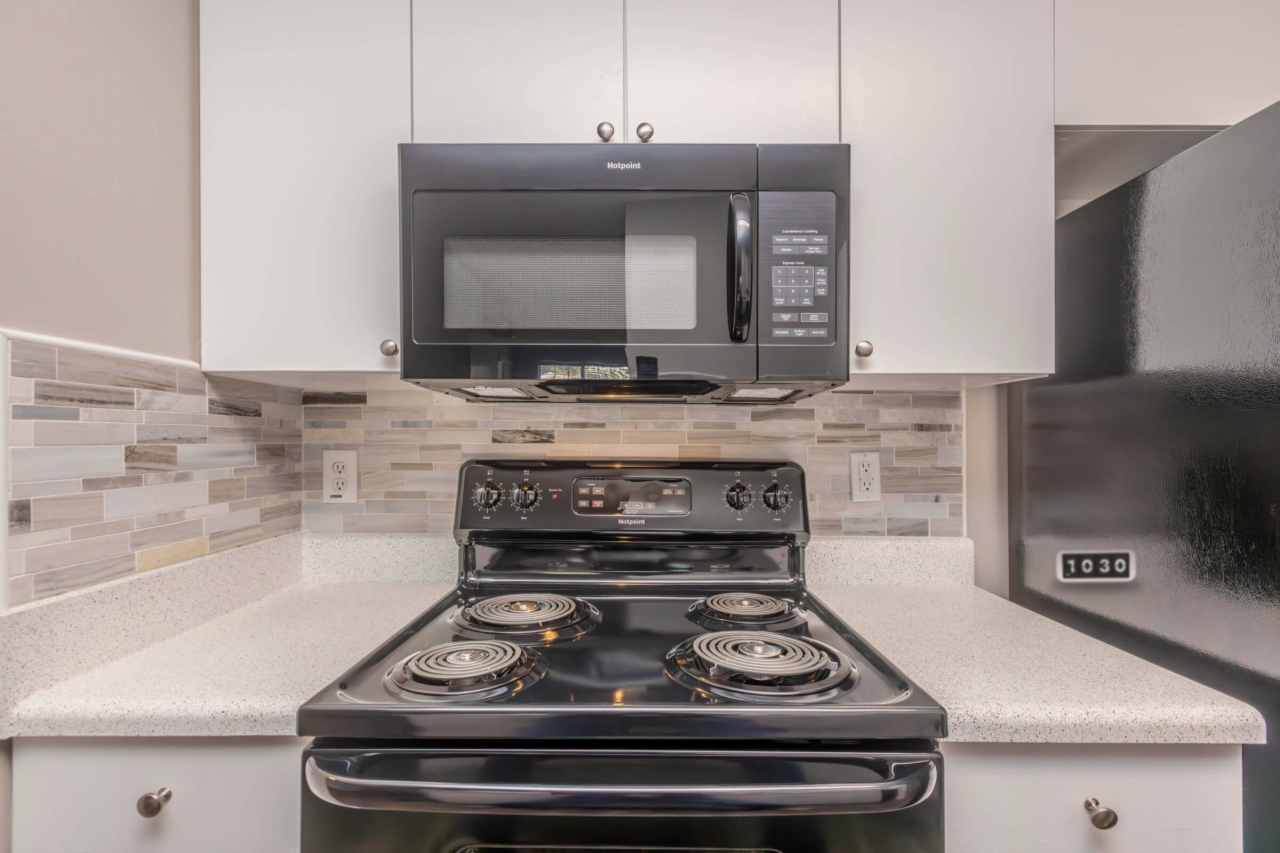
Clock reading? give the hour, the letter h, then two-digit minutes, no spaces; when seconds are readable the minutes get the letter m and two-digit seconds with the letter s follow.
10h30
